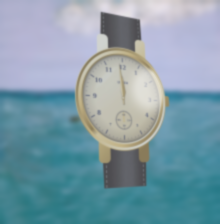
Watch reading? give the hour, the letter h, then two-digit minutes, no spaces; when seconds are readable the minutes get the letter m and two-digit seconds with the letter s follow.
11h59
